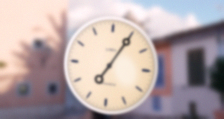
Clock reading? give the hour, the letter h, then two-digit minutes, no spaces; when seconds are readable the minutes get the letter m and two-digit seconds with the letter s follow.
7h05
